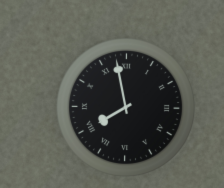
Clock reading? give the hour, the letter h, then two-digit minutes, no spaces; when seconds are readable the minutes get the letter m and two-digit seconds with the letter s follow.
7h58
